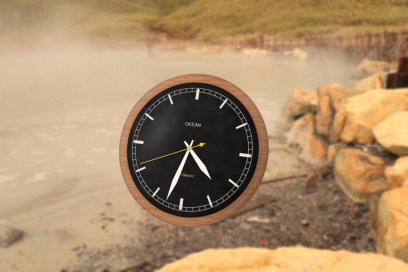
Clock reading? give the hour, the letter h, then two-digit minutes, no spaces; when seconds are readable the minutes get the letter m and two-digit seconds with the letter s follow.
4h32m41s
